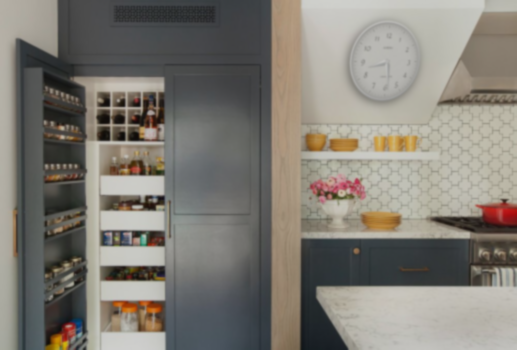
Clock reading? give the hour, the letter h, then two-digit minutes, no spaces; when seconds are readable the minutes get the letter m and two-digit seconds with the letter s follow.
8h29
